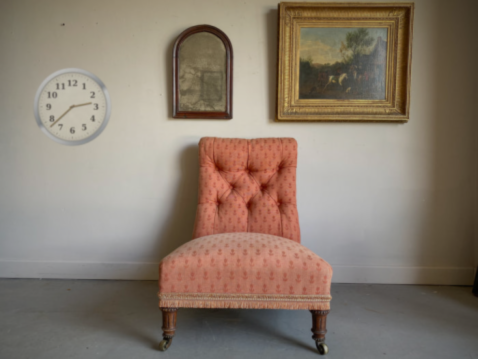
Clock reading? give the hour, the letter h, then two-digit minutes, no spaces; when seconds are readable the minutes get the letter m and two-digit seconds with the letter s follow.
2h38
